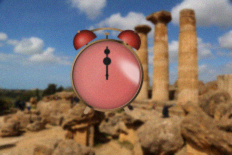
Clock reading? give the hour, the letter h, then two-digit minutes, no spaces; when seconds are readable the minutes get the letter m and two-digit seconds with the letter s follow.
12h00
